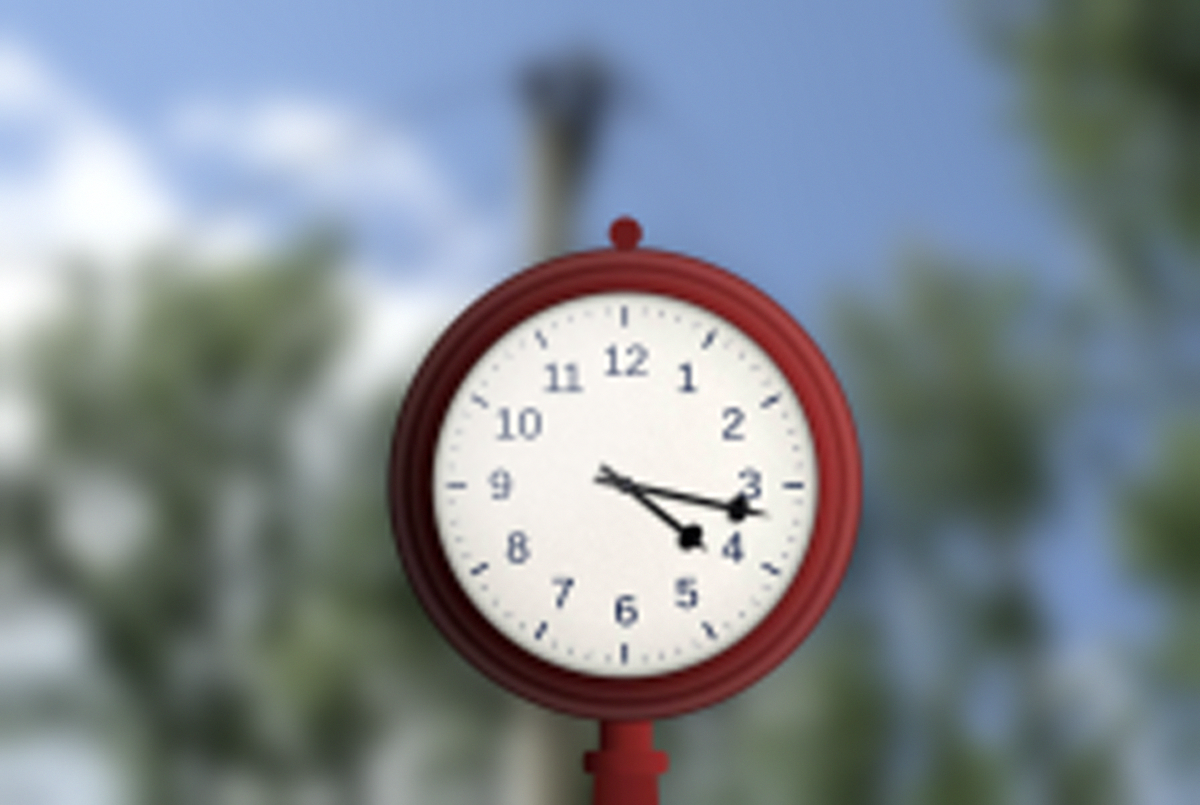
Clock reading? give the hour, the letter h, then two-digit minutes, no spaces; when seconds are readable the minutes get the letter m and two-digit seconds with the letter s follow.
4h17
